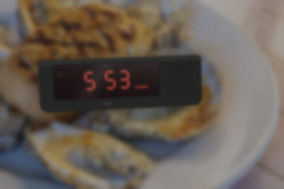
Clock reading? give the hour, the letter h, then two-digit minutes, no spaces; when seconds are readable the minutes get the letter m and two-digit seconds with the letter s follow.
5h53
